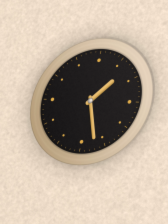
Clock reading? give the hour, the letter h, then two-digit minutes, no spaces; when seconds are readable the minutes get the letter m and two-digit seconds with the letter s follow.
1h27
